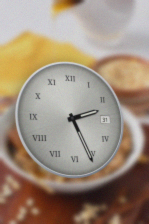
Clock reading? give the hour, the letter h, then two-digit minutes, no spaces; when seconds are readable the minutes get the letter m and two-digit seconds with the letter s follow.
2h26
